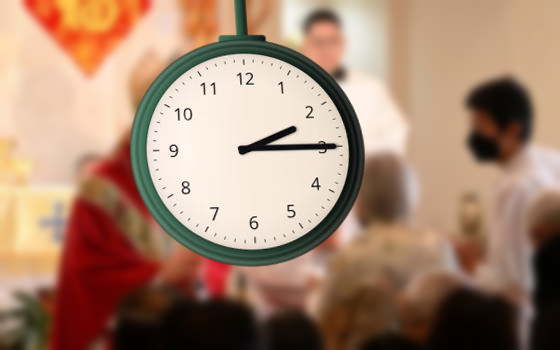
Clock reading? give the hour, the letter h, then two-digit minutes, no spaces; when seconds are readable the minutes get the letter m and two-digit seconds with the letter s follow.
2h15
